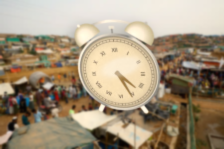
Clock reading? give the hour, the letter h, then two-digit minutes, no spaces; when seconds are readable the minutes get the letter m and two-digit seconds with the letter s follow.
4h26
